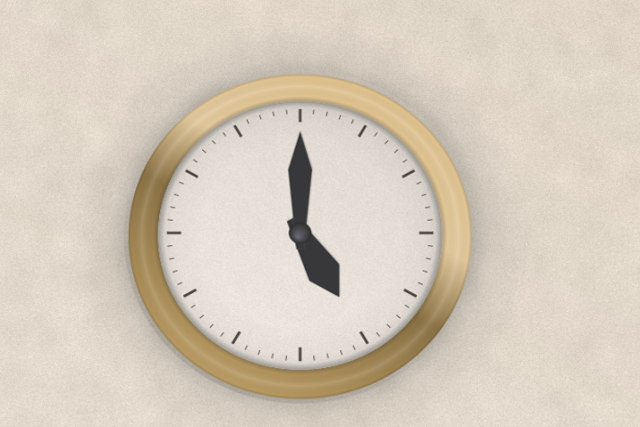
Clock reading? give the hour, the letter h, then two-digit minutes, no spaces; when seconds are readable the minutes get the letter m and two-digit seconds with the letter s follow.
5h00
